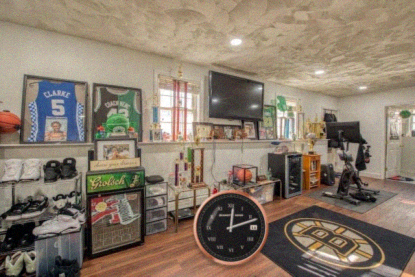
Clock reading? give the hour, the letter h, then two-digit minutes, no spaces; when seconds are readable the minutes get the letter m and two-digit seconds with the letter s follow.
12h12
